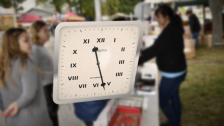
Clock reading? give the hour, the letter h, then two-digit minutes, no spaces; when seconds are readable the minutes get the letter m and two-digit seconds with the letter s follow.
11h27
